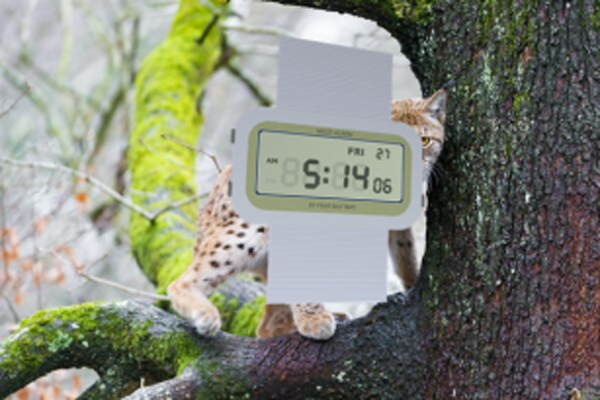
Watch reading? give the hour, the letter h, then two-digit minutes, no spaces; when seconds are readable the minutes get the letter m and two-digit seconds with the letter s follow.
5h14m06s
